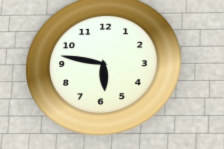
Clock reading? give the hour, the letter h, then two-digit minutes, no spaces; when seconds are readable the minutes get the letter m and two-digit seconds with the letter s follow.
5h47
